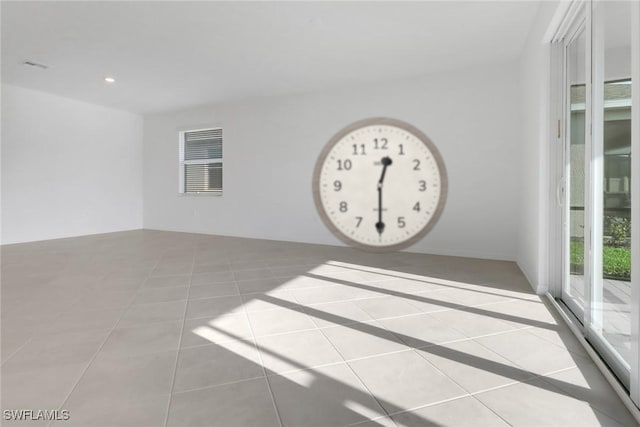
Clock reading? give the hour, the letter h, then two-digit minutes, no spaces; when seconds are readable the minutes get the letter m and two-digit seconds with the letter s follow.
12h30
